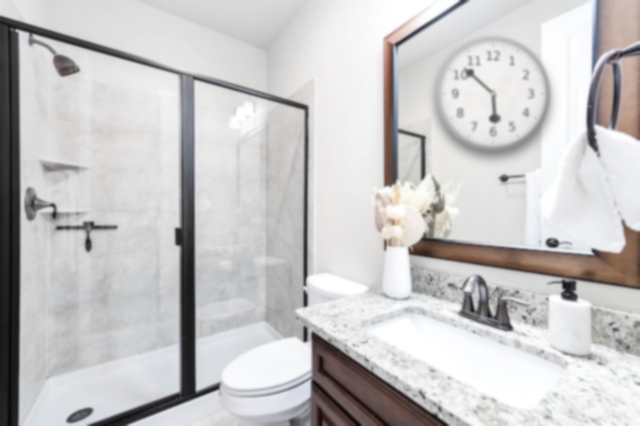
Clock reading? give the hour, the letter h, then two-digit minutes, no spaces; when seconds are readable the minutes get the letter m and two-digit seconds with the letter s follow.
5h52
